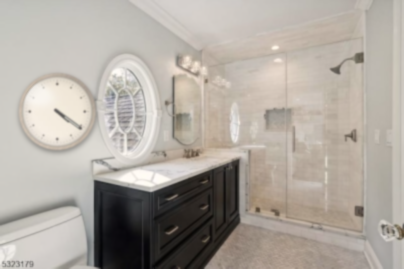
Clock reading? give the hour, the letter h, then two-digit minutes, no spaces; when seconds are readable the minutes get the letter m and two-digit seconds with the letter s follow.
4h21
